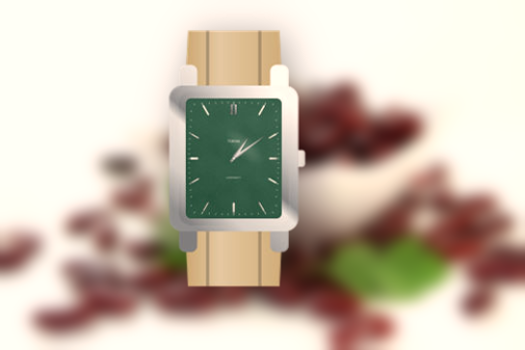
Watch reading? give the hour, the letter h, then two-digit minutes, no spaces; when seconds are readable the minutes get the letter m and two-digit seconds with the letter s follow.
1h09
